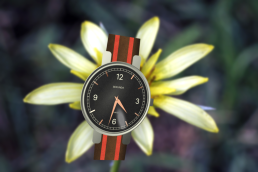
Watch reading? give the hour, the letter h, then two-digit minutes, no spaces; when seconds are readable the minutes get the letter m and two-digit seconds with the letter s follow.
4h32
